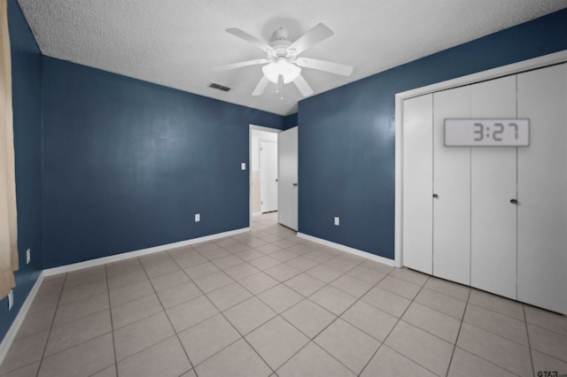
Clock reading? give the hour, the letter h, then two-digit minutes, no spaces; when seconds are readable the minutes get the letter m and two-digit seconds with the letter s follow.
3h27
